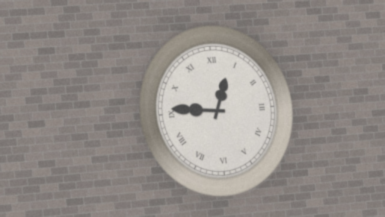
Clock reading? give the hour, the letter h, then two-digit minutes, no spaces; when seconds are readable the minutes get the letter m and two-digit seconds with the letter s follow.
12h46
